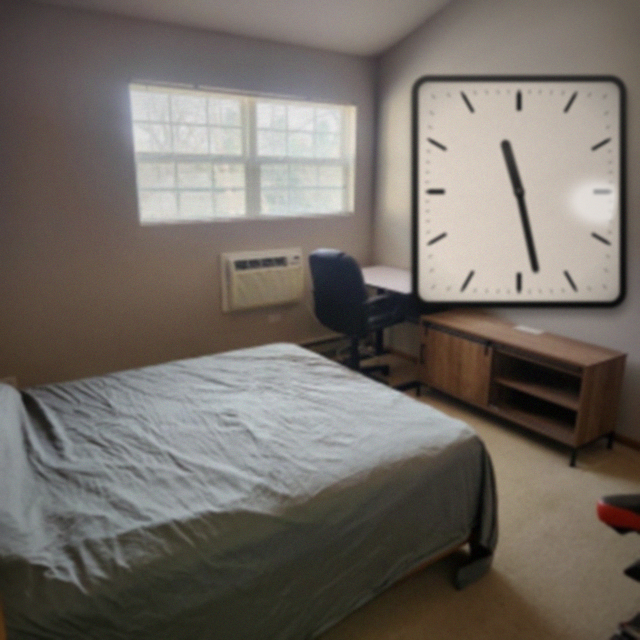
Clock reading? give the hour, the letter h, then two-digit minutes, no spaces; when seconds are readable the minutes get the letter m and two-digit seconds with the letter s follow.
11h28
